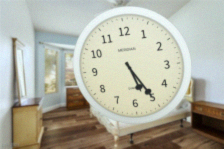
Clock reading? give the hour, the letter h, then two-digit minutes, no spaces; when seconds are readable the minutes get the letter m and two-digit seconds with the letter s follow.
5h25
